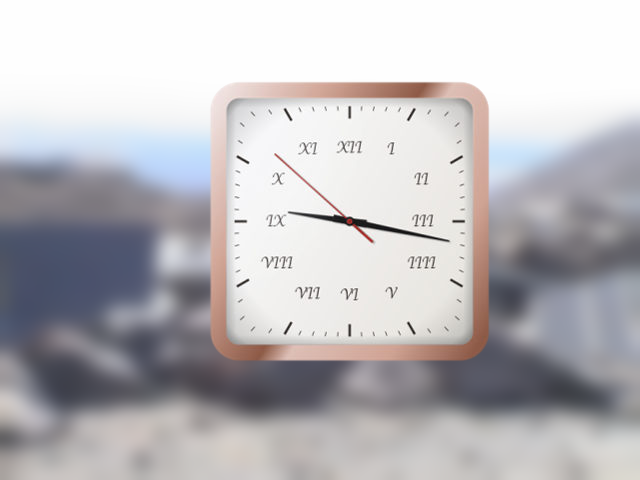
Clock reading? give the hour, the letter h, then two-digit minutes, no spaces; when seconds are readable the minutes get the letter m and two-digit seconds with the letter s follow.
9h16m52s
